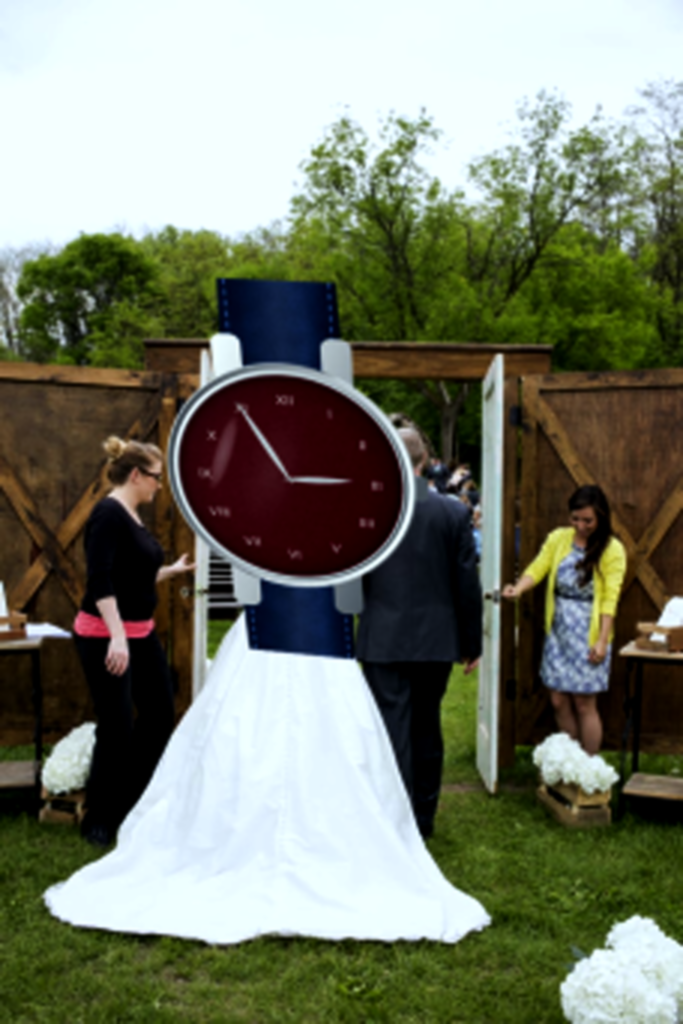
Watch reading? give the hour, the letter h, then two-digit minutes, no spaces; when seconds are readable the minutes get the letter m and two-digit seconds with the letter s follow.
2h55
